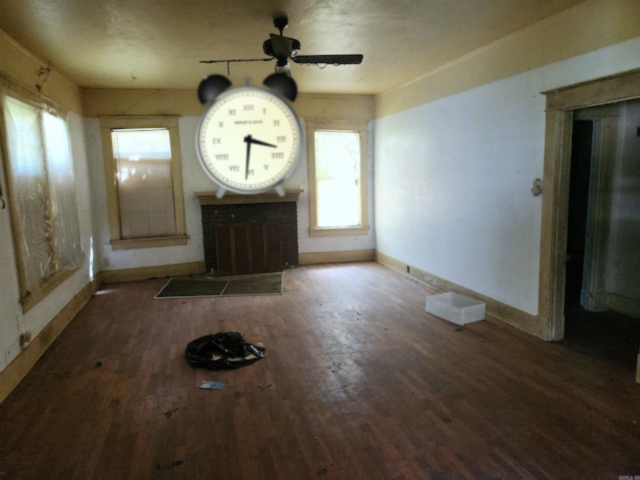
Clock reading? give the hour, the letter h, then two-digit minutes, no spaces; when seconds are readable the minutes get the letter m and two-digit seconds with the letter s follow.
3h31
